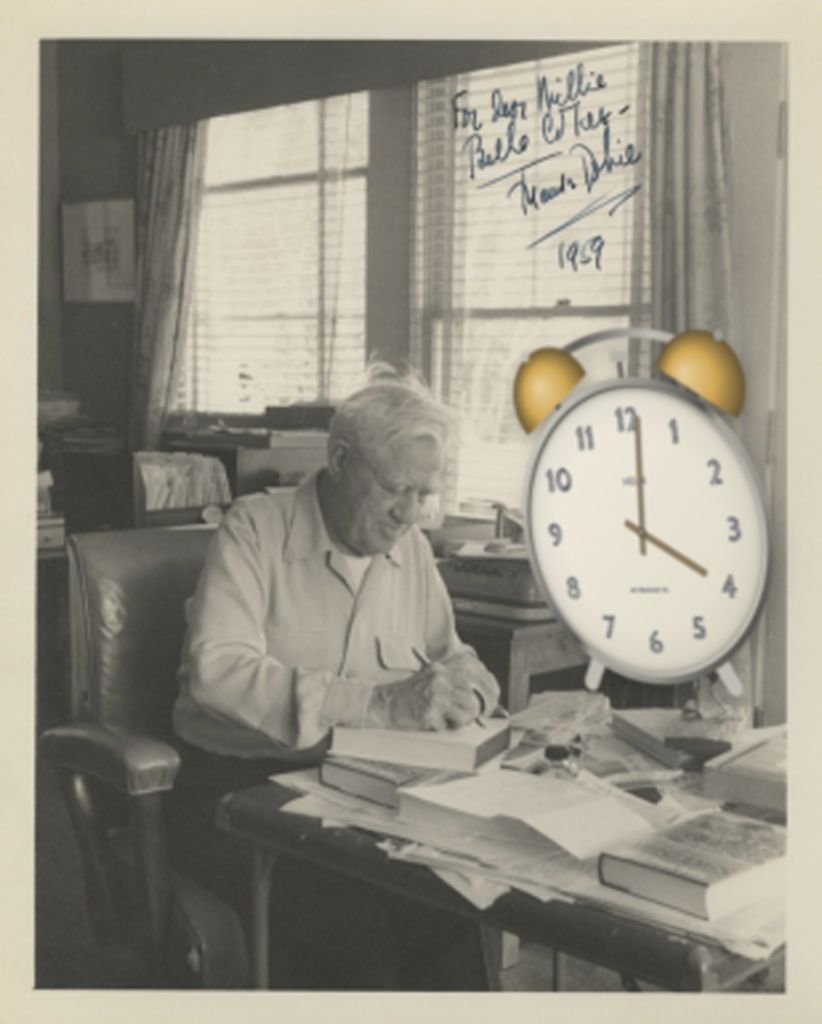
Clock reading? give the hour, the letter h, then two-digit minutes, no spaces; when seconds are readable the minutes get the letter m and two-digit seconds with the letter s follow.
4h01
